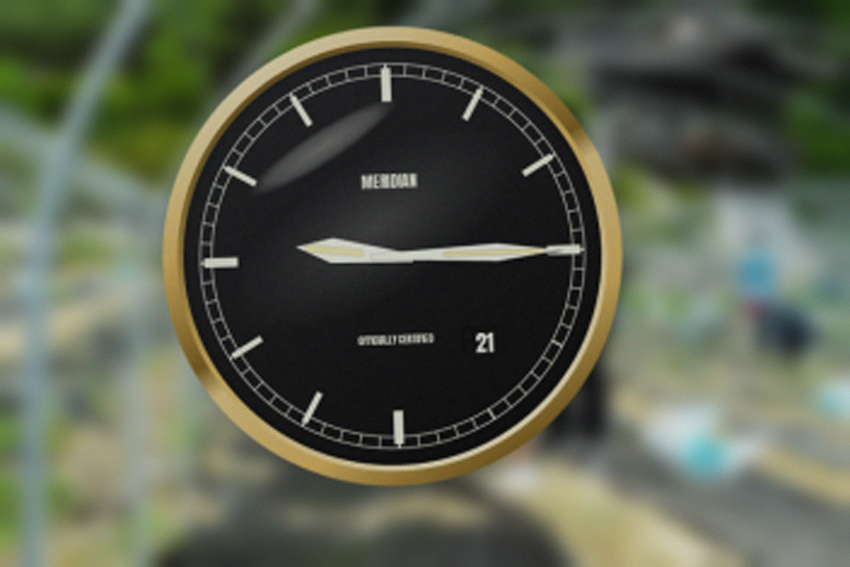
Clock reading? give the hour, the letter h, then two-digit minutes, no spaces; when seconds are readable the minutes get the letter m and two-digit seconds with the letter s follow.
9h15
